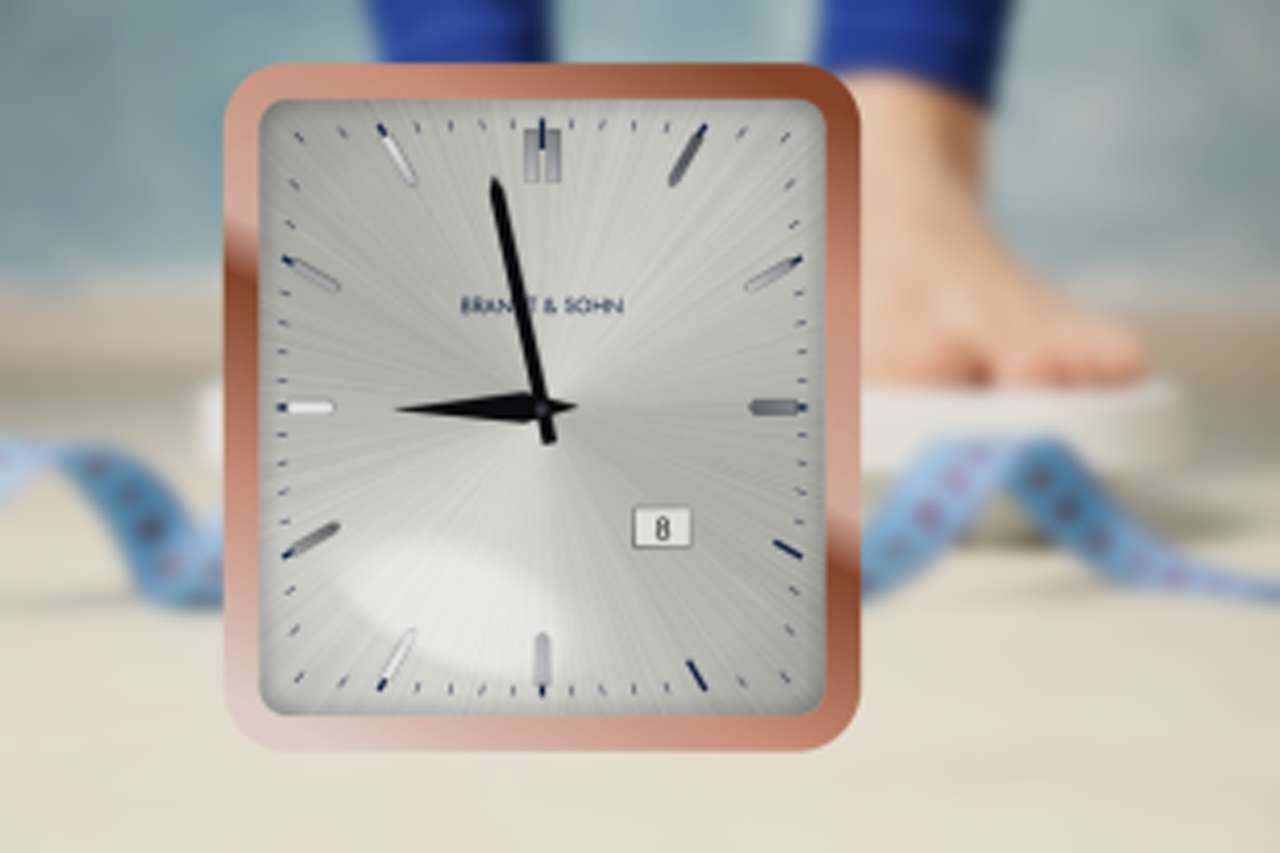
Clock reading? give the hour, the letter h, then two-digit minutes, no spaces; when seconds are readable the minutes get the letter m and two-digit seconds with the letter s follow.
8h58
